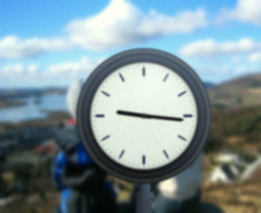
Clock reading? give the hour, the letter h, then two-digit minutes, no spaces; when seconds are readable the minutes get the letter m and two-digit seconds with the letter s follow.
9h16
